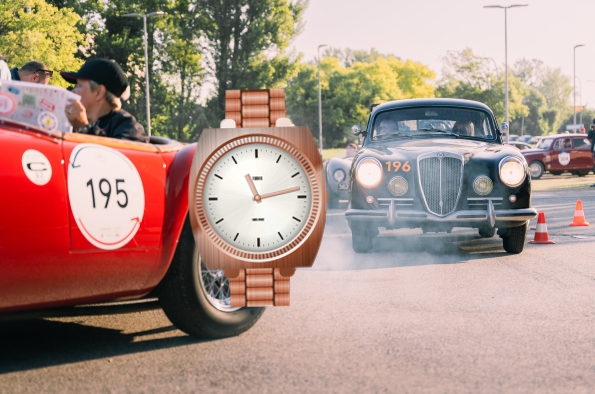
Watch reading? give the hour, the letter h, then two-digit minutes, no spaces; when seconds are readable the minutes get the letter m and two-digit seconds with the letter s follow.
11h13
